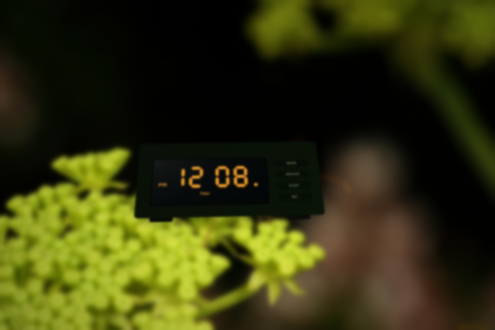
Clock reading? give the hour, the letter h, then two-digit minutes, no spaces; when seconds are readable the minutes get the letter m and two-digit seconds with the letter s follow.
12h08
